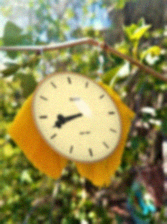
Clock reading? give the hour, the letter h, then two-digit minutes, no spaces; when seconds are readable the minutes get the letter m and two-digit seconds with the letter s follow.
8h42
